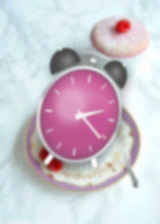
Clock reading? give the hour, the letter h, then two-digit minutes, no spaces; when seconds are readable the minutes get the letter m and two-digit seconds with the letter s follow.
2h21
